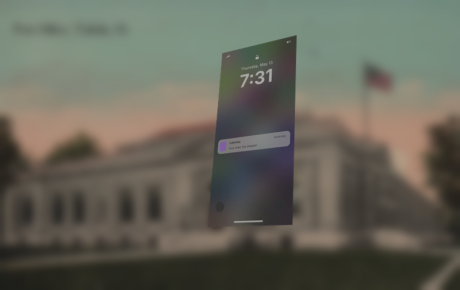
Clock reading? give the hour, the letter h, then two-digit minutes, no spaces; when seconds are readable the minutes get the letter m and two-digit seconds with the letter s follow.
7h31
